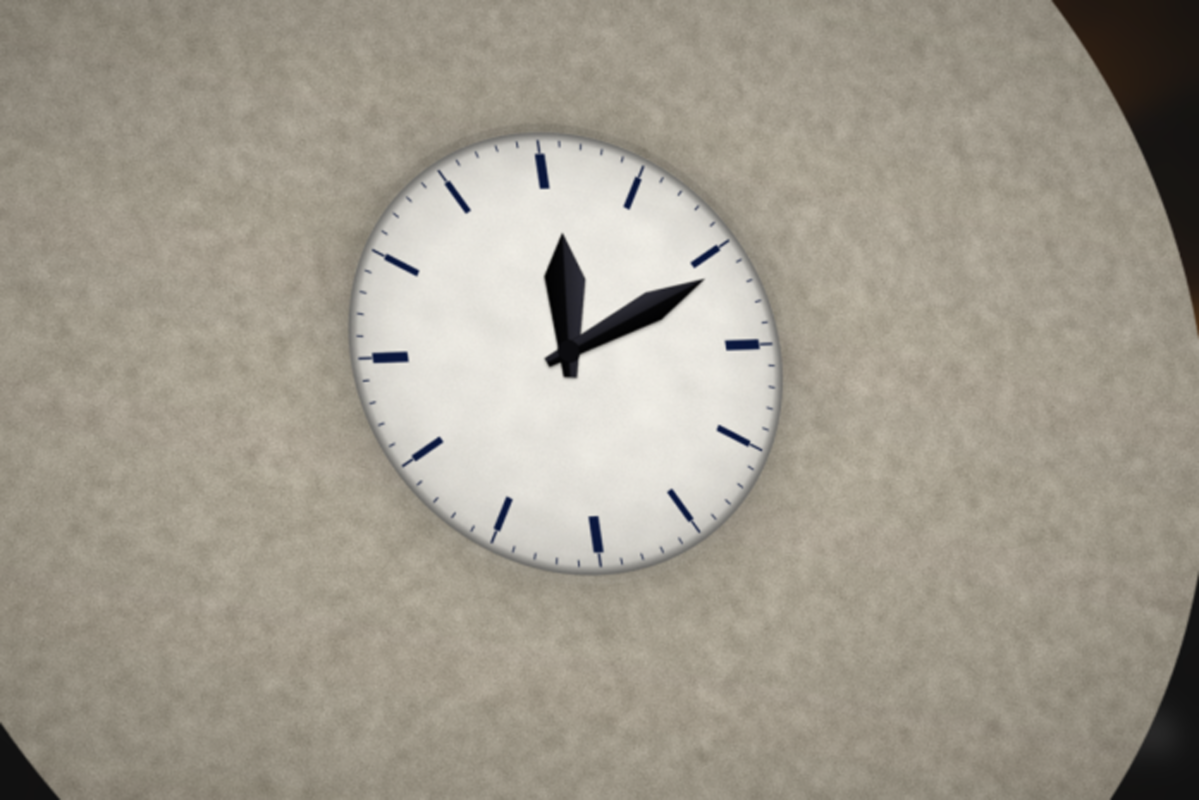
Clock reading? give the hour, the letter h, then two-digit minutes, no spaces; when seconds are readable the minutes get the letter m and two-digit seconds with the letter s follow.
12h11
